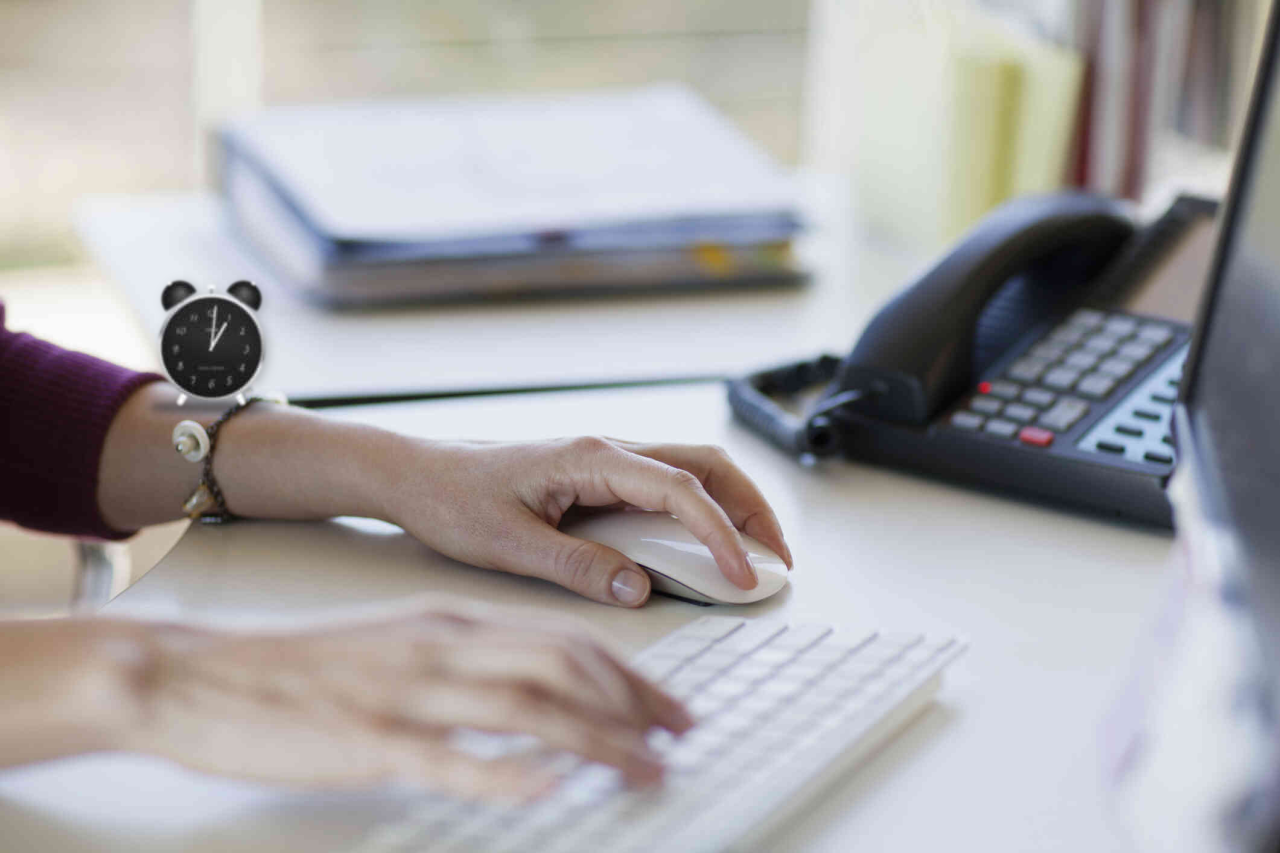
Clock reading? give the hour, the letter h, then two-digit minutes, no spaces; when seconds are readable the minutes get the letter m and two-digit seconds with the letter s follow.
1h01
